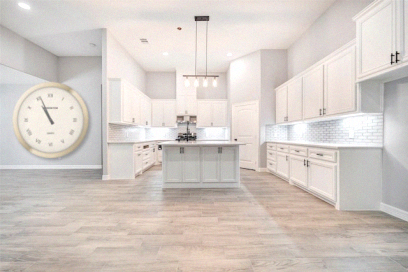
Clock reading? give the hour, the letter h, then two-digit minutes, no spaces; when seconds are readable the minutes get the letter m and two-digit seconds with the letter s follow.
10h56
